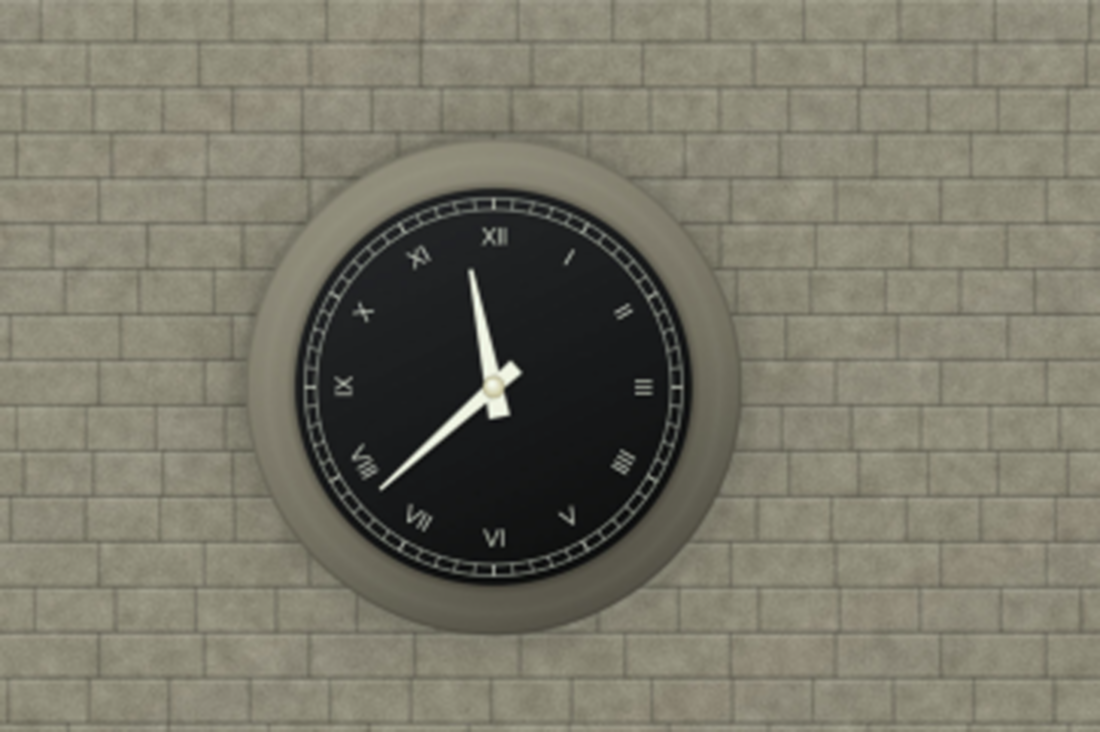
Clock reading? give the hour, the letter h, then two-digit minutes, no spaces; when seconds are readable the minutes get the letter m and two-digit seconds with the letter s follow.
11h38
